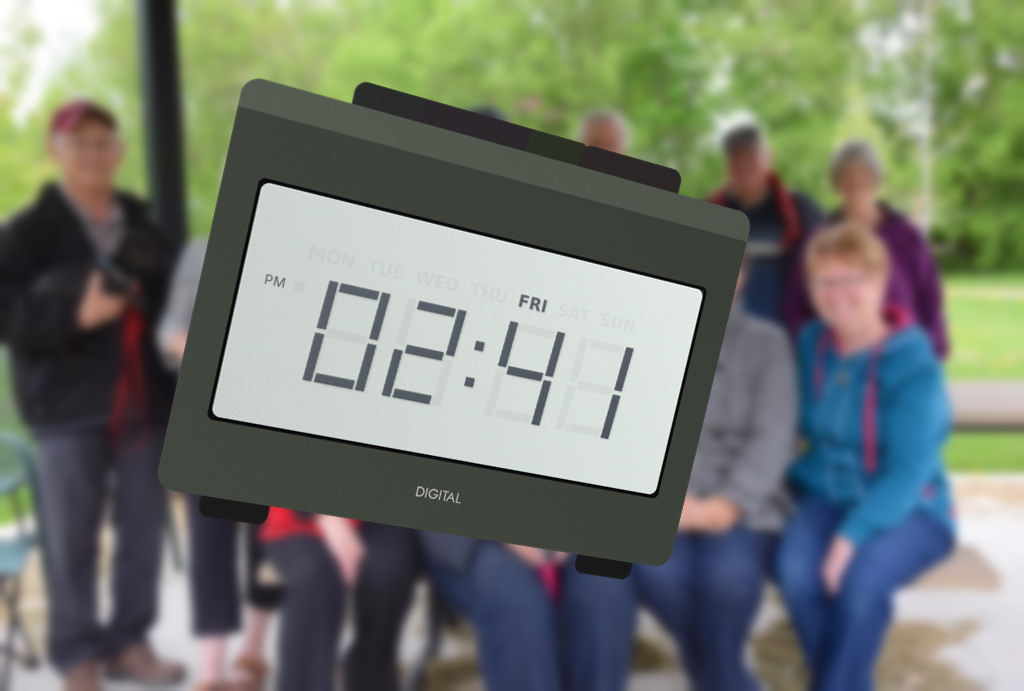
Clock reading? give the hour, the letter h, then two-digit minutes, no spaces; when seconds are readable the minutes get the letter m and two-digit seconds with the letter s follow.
2h41
